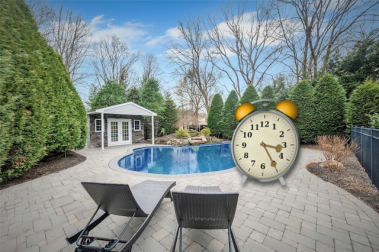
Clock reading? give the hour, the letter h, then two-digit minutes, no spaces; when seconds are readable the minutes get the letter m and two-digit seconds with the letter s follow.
3h25
